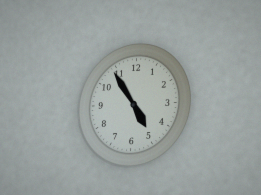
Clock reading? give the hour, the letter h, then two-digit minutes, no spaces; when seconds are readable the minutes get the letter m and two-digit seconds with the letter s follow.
4h54
